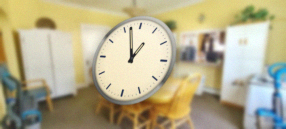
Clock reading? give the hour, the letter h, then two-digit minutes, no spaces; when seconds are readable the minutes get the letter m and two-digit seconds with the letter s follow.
12h57
